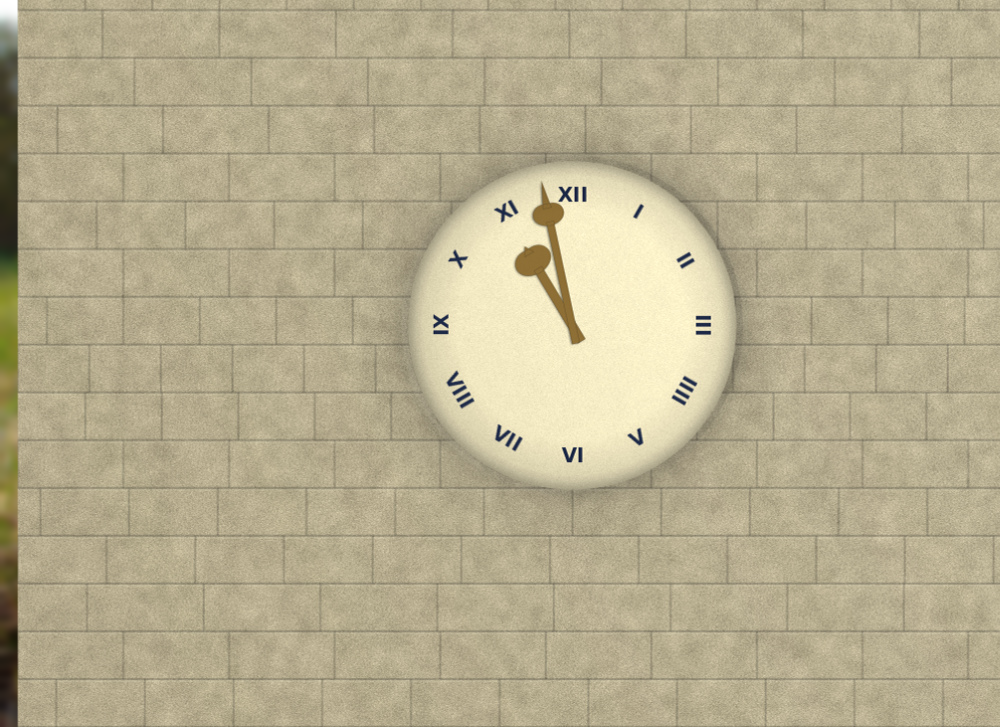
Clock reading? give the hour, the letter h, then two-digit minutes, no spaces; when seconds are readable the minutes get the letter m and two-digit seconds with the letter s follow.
10h58
